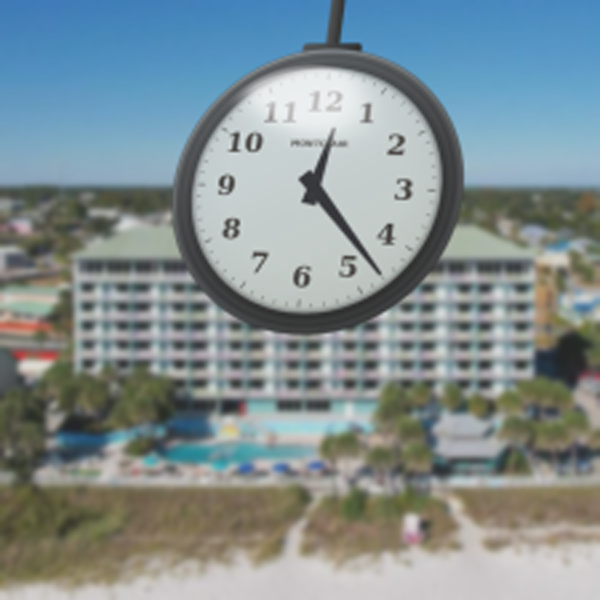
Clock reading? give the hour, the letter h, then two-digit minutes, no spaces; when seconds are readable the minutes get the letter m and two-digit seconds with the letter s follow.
12h23
